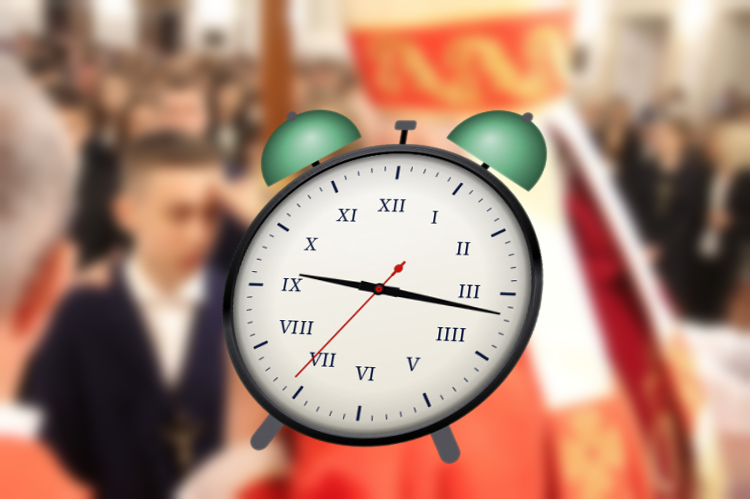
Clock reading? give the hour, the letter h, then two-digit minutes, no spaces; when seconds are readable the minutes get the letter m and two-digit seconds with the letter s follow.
9h16m36s
